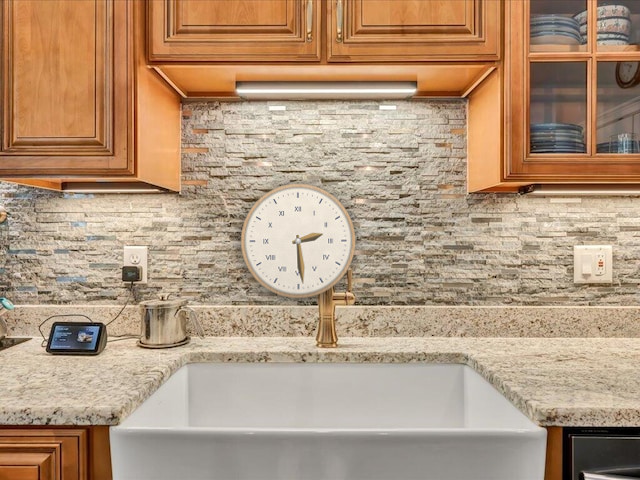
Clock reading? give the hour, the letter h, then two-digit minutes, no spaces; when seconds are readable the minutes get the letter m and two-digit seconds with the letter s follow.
2h29
